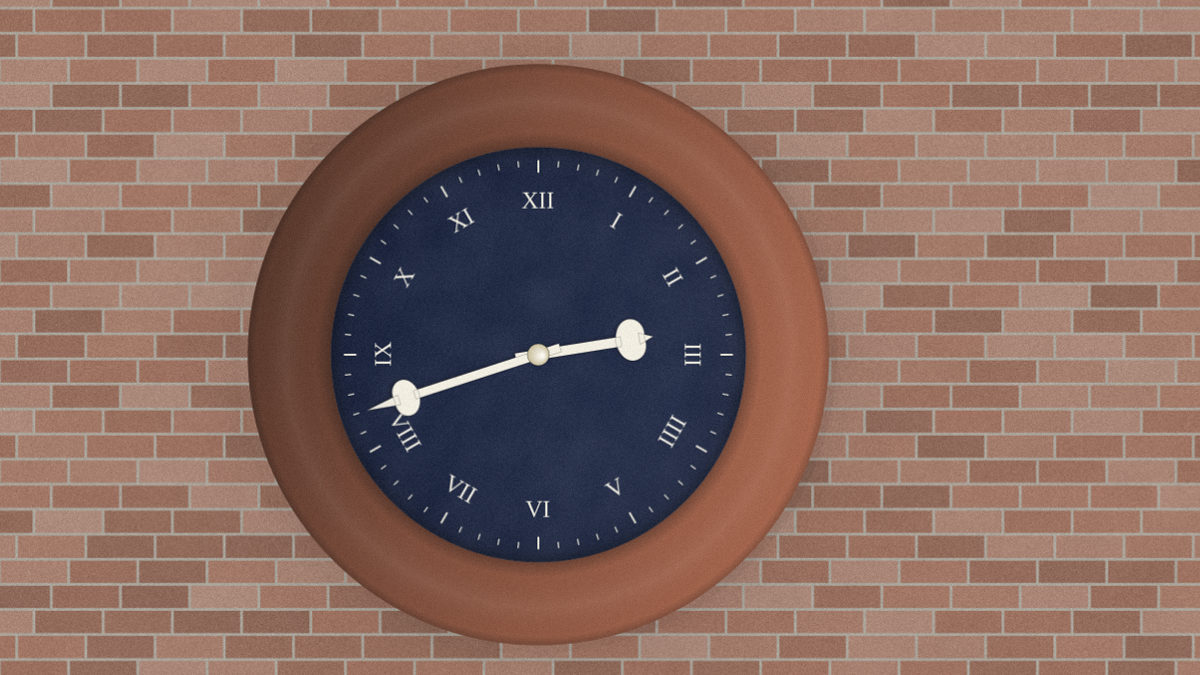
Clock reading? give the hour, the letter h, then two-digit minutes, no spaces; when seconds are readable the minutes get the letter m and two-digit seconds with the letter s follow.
2h42
